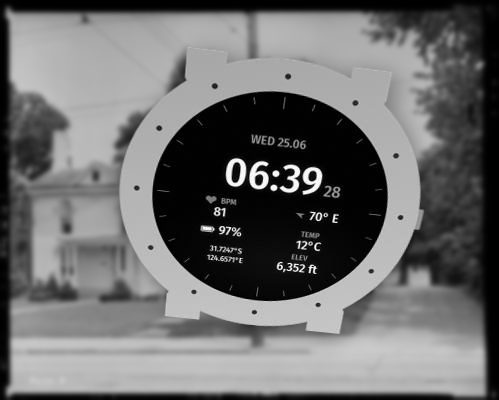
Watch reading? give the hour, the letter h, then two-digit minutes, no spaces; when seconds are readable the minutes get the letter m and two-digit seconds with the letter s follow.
6h39m28s
